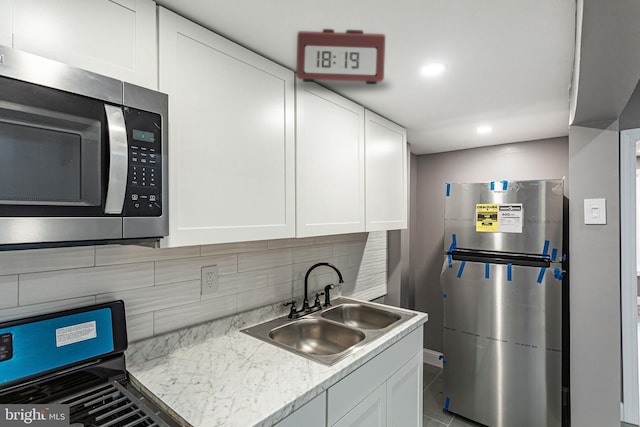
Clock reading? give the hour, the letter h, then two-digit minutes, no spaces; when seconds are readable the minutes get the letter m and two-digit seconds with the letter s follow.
18h19
